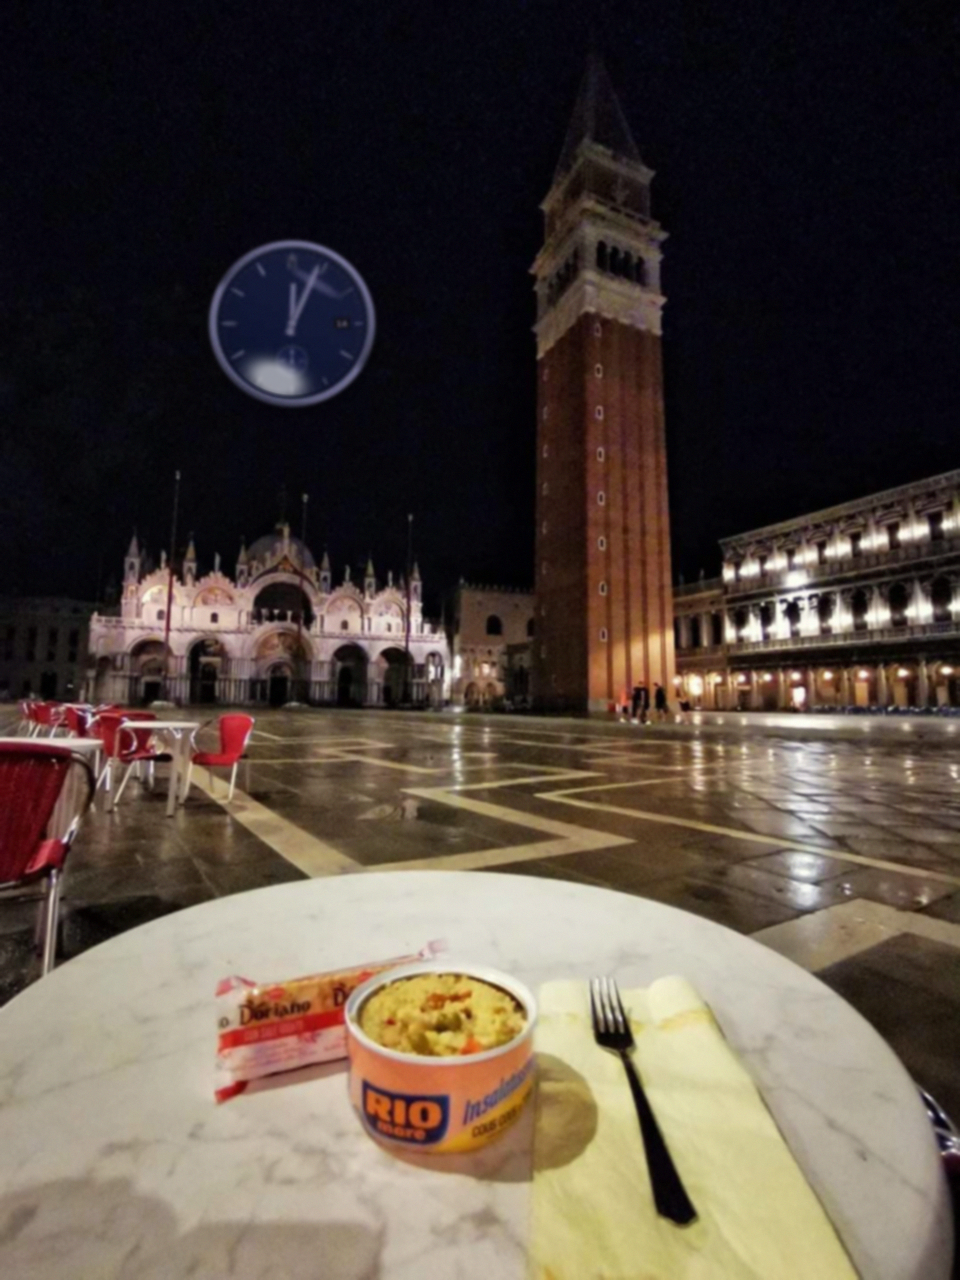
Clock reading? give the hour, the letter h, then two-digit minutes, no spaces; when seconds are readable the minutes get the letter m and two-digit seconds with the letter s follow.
12h04
